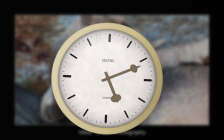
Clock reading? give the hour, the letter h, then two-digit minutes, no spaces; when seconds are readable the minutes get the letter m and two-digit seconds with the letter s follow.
5h11
